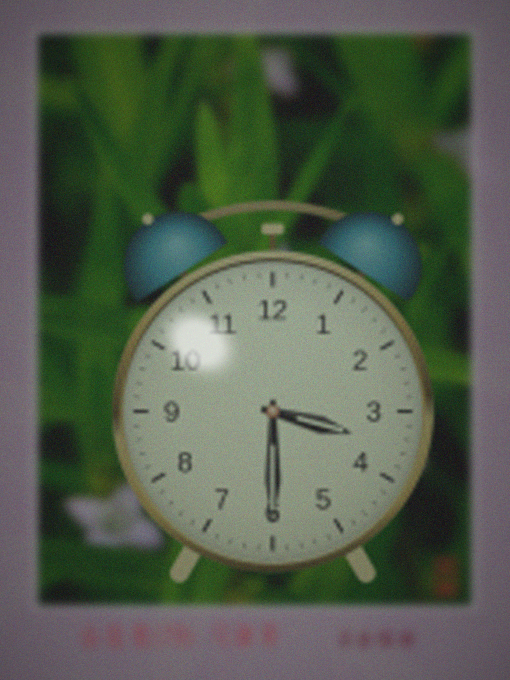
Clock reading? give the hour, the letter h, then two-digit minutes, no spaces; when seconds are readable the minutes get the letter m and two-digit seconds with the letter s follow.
3h30
